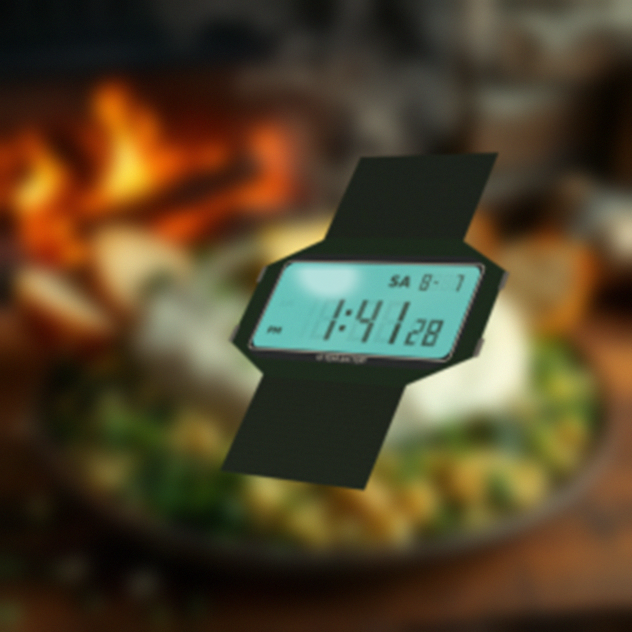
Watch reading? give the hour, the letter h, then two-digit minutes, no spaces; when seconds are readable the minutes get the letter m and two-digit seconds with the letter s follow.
1h41m28s
